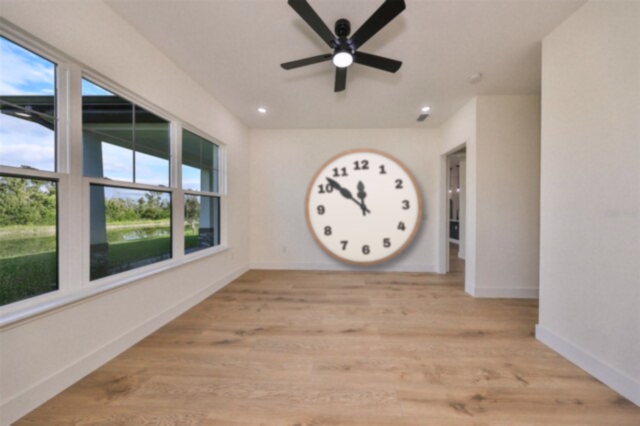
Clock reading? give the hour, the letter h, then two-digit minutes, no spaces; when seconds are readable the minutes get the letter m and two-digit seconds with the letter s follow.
11h52
